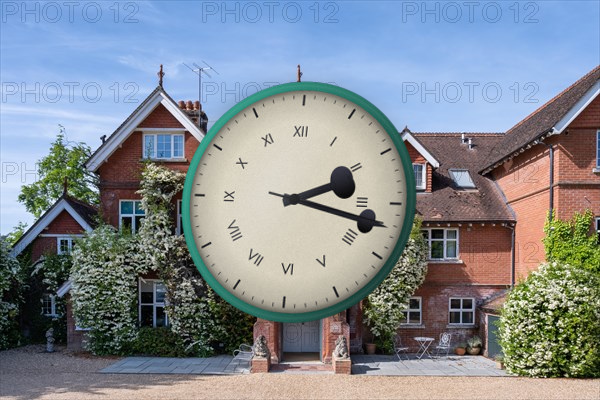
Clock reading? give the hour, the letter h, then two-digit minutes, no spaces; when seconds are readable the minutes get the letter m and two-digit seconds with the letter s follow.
2h17m17s
